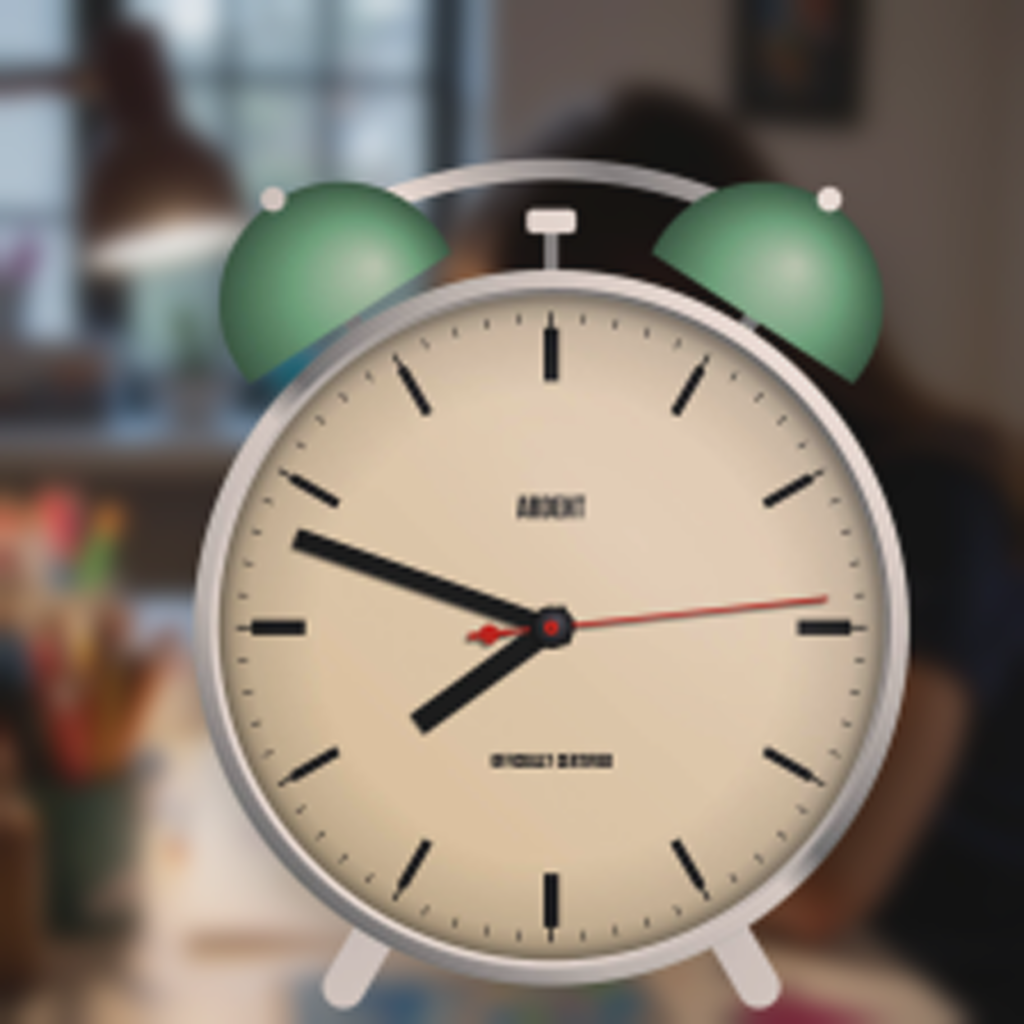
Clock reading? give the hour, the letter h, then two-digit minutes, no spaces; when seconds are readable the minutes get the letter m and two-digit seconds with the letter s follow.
7h48m14s
